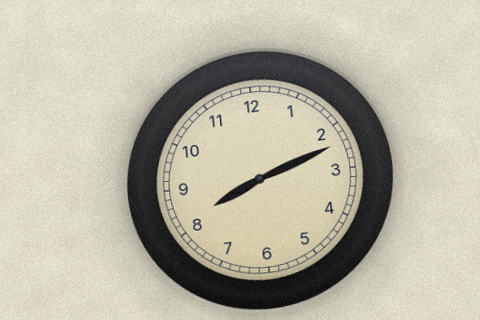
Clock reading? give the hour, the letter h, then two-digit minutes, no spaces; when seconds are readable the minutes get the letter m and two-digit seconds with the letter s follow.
8h12
